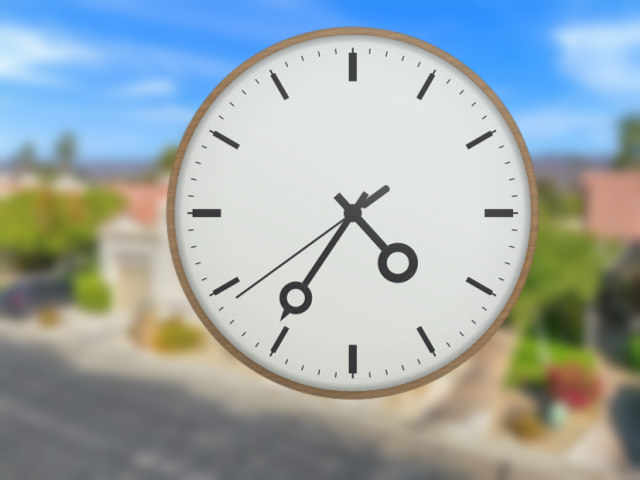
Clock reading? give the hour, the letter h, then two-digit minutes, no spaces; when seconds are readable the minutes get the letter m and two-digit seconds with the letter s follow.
4h35m39s
